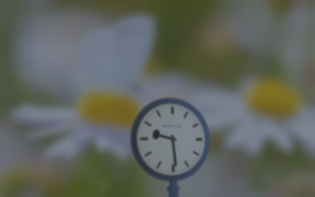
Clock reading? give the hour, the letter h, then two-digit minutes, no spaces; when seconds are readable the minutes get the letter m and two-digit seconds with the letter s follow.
9h29
